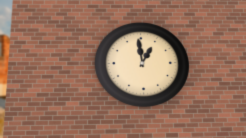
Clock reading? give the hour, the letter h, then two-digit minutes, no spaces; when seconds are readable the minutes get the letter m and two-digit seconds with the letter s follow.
12h59
